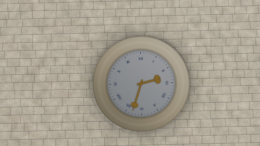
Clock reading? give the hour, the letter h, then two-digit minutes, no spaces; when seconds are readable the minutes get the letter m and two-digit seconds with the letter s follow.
2h33
